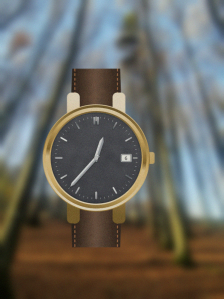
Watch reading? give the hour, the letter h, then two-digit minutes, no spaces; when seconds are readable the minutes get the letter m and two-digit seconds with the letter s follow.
12h37
